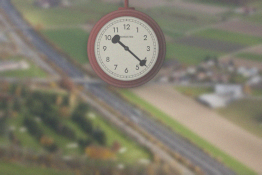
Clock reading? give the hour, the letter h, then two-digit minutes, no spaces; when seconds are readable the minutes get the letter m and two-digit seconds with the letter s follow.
10h22
